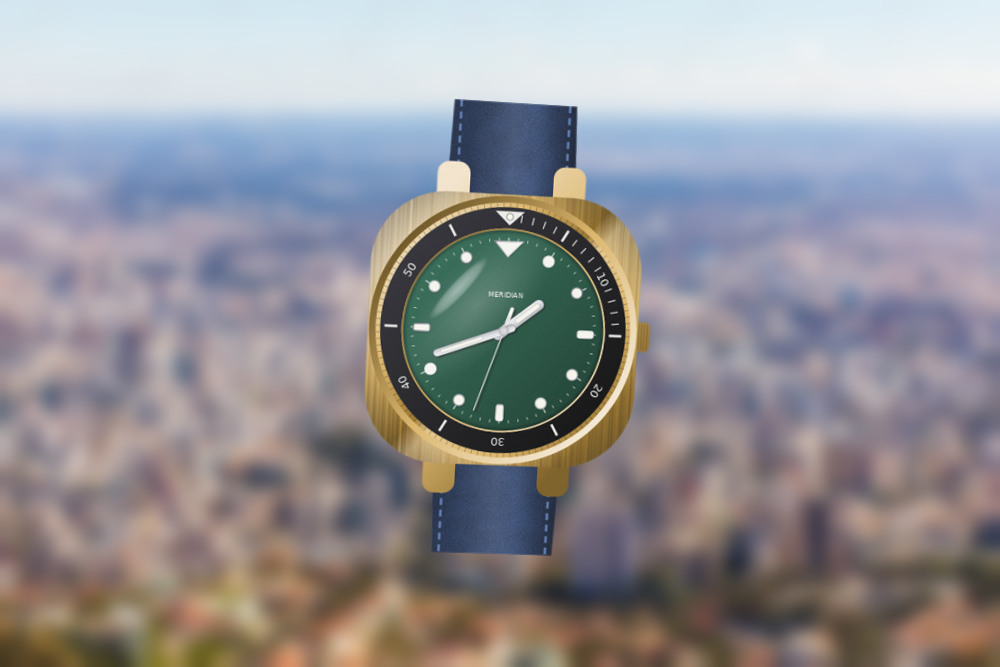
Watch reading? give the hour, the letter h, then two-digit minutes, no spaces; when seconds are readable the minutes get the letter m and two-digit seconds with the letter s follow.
1h41m33s
